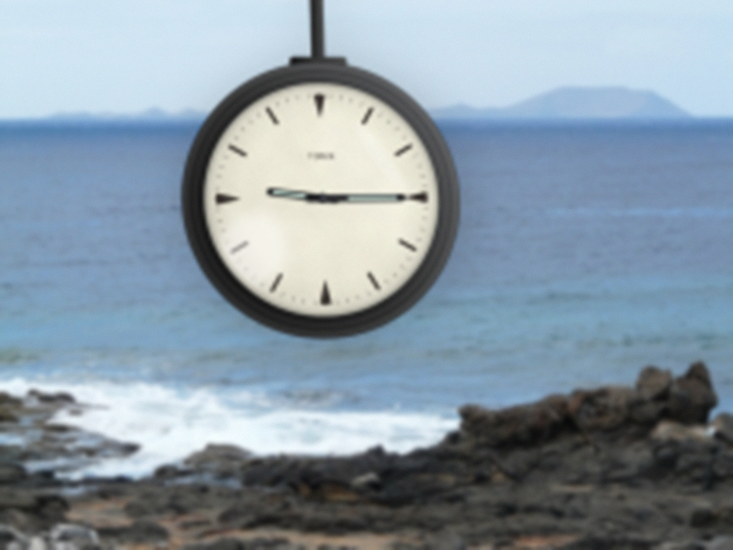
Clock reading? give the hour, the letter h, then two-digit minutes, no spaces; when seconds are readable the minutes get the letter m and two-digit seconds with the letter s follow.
9h15
